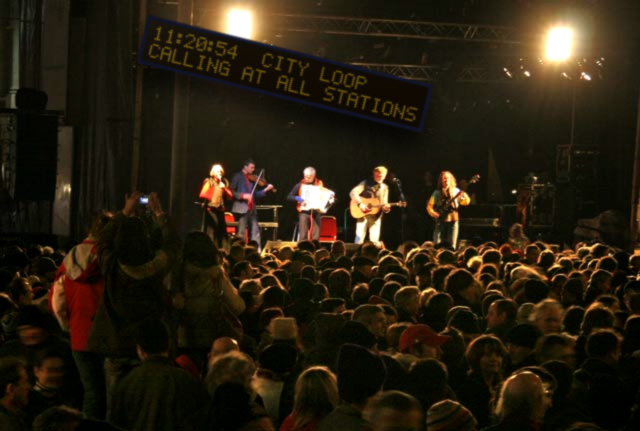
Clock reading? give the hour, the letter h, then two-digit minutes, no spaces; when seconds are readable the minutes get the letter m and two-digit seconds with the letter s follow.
11h20m54s
